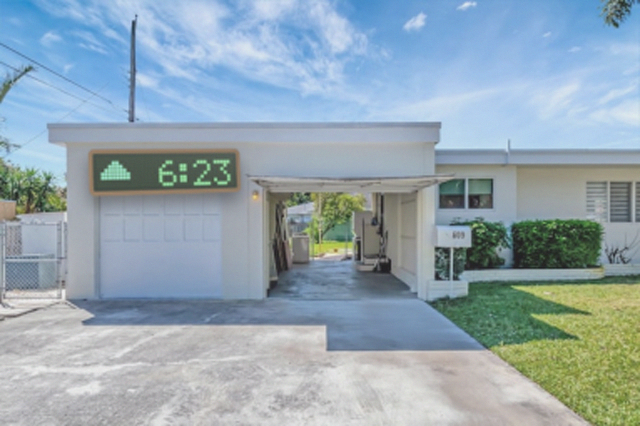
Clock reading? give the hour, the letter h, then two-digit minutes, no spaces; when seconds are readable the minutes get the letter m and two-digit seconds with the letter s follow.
6h23
